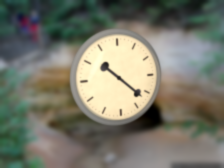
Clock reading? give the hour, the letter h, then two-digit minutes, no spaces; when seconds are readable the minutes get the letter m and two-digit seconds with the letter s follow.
10h22
